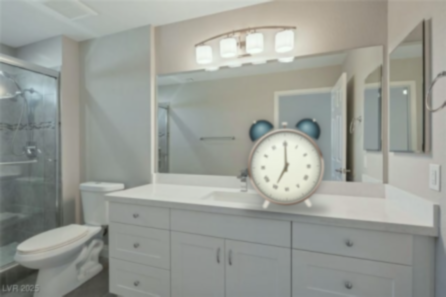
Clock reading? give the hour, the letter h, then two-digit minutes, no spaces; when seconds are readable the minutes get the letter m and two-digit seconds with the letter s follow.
7h00
